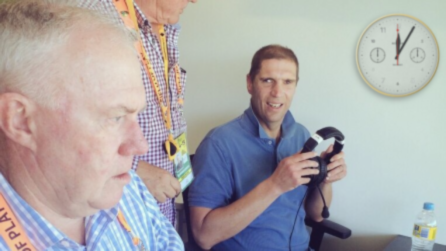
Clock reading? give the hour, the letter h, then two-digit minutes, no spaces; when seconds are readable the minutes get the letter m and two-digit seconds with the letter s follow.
12h05
